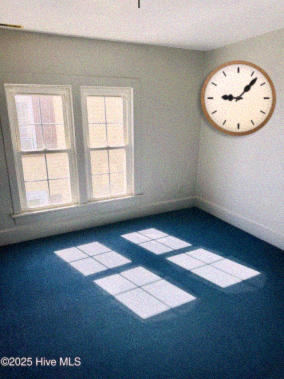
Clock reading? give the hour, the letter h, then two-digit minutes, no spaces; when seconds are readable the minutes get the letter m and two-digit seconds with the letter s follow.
9h07
